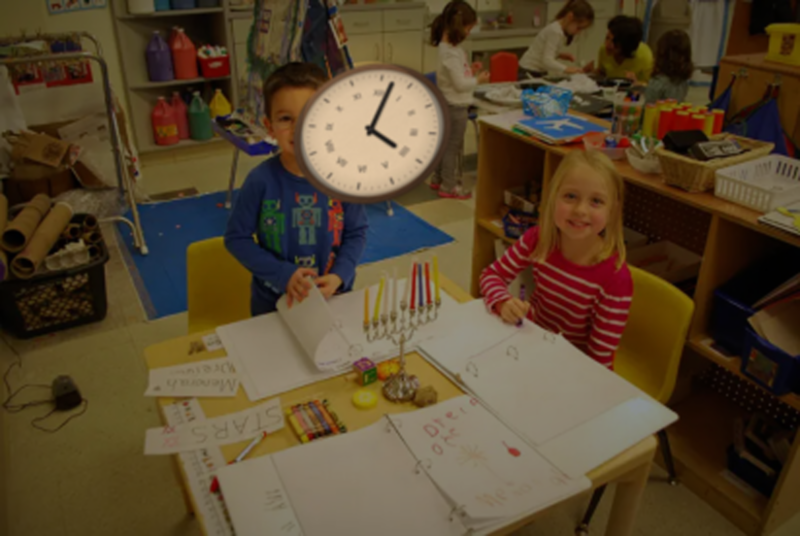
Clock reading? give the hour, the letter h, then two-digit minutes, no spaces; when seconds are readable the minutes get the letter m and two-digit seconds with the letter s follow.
4h02
